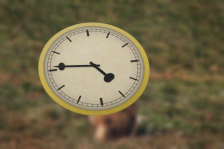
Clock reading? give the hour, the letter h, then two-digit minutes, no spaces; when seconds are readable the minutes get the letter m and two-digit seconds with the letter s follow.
4h46
